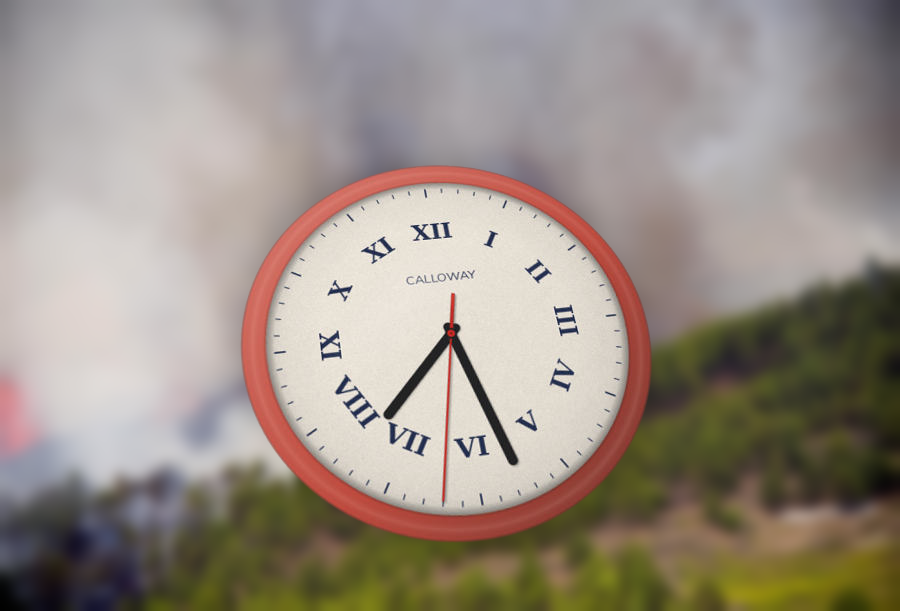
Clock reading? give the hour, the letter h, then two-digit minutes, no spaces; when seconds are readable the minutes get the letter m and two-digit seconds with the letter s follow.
7h27m32s
